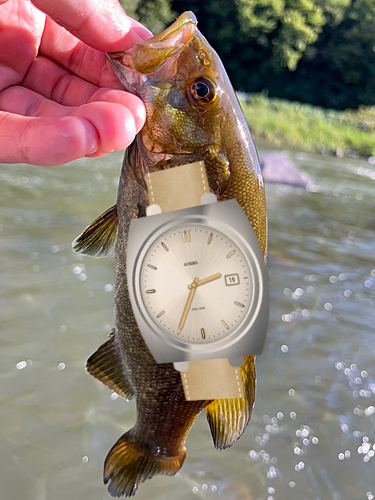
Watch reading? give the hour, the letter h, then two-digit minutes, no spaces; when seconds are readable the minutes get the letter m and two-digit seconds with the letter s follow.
2h35
